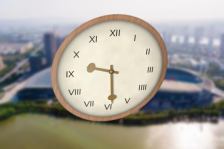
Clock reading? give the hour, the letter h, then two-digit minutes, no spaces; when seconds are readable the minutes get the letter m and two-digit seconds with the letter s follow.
9h29
